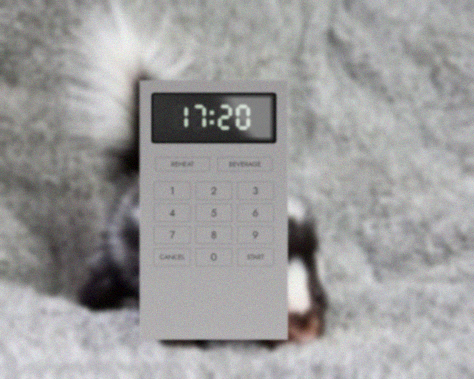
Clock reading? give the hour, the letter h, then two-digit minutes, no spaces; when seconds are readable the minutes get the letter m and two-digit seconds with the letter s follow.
17h20
